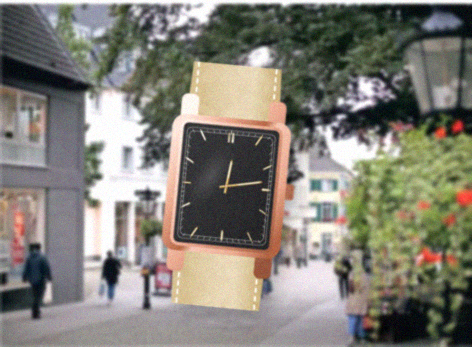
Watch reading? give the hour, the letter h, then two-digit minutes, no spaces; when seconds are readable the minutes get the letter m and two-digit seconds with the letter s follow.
12h13
